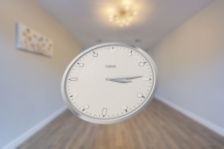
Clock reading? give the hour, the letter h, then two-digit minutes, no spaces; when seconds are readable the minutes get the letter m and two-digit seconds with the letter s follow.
3h14
